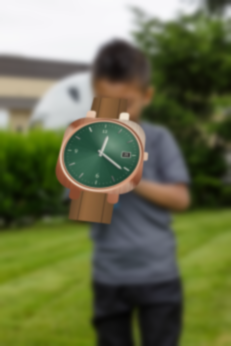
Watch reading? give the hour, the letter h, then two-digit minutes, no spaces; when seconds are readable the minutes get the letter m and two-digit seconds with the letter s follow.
12h21
